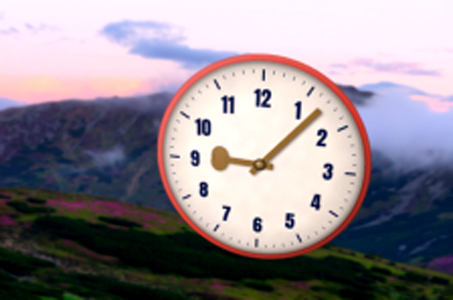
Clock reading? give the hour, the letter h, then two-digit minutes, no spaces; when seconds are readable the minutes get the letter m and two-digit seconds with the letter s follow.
9h07
